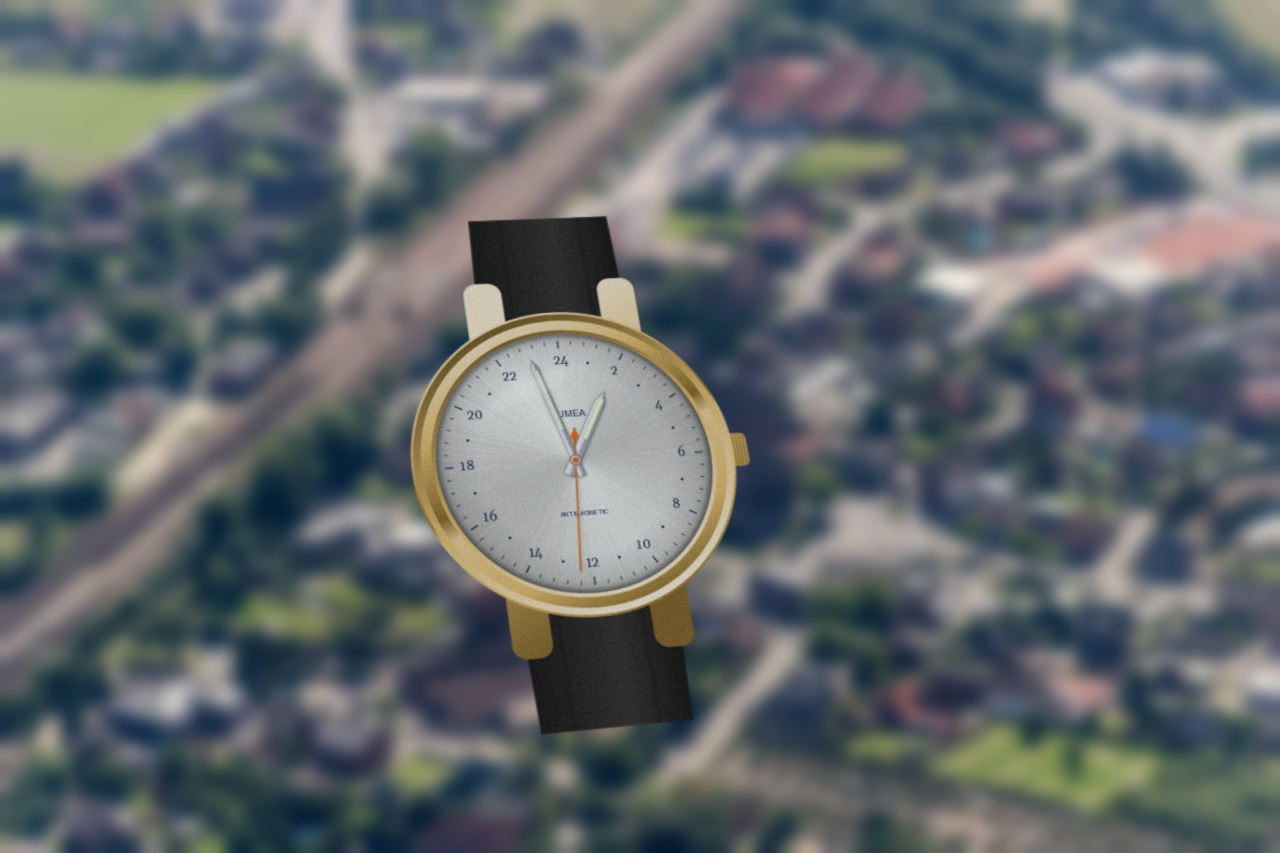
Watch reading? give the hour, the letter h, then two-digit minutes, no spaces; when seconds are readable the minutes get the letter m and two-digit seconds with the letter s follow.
1h57m31s
